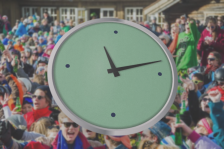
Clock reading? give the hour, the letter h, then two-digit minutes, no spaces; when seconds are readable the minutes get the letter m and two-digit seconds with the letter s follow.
11h12
